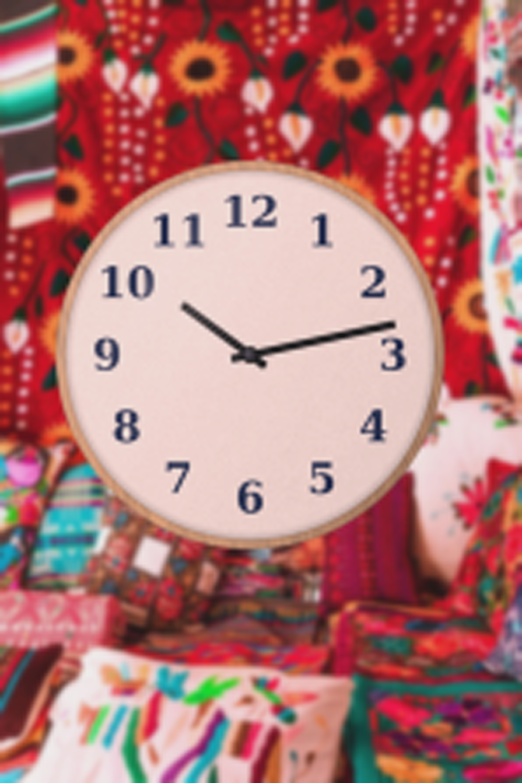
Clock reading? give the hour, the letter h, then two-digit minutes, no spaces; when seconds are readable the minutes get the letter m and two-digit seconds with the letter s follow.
10h13
